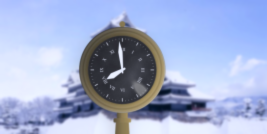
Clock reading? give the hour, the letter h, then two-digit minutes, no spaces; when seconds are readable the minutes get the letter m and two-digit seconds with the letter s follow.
7h59
